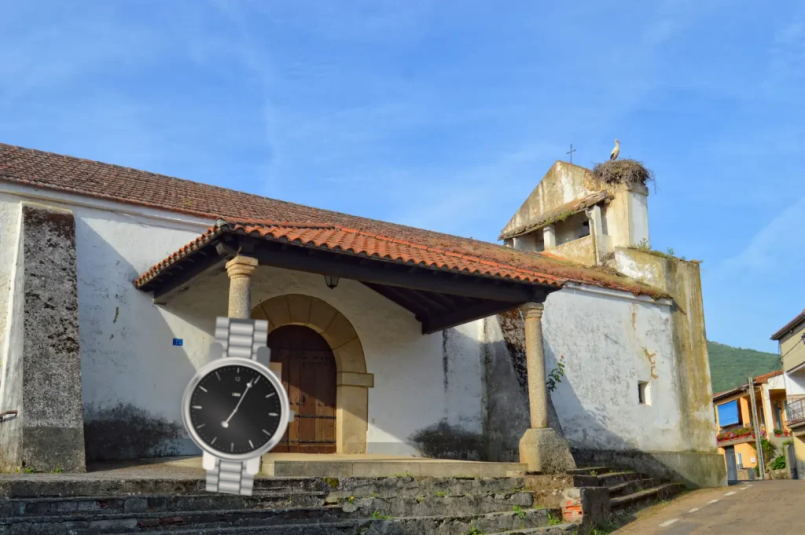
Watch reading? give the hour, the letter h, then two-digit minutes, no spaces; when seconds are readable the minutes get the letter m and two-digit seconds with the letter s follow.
7h04
